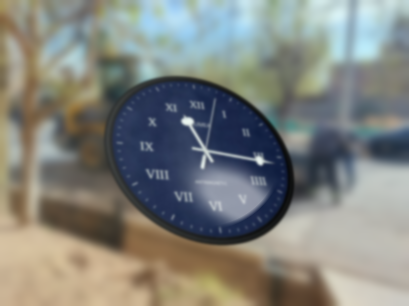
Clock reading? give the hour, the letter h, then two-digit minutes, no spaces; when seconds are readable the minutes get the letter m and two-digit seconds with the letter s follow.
11h16m03s
